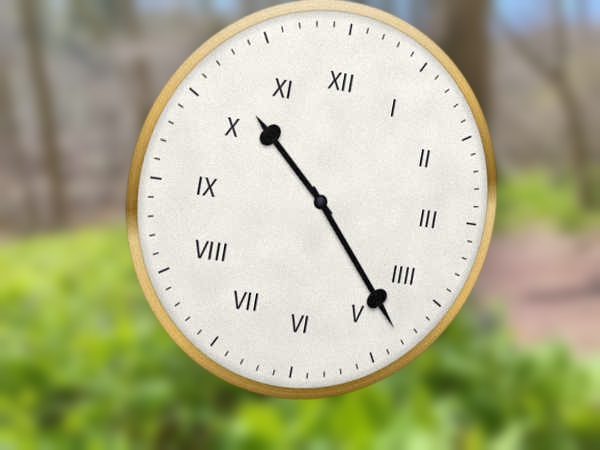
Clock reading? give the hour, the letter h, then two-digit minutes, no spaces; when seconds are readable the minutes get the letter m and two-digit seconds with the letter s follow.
10h23
